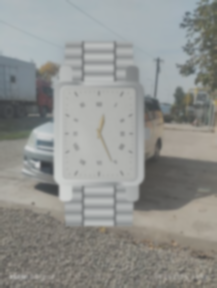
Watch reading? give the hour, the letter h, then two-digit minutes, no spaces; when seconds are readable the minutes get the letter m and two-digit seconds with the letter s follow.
12h26
